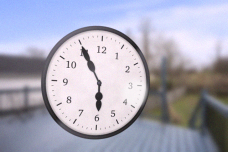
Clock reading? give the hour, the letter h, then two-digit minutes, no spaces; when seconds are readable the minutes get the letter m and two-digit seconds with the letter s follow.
5h55
